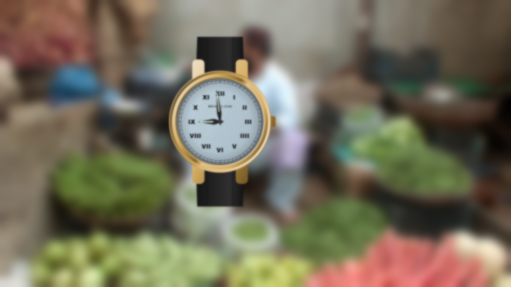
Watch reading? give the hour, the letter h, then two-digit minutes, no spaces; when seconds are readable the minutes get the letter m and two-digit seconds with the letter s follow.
8h59
